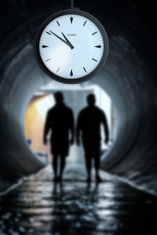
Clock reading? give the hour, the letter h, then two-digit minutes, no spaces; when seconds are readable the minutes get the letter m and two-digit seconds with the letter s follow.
10h51
